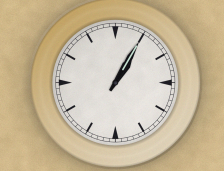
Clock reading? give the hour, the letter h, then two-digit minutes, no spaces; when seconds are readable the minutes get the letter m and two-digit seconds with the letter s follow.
1h05
